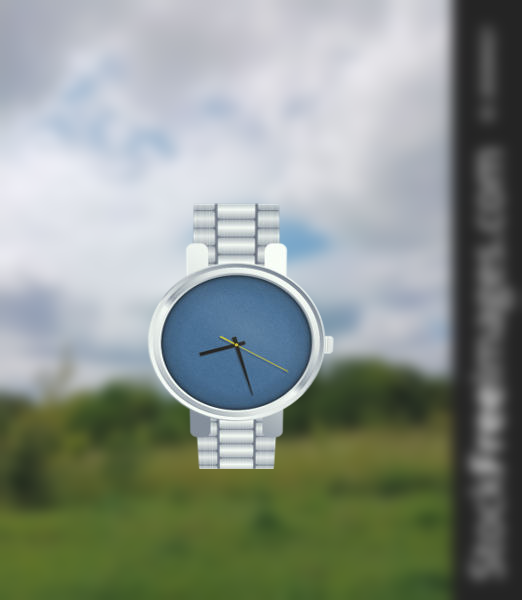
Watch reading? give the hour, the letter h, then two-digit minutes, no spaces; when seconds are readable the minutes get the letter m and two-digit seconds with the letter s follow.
8h27m20s
